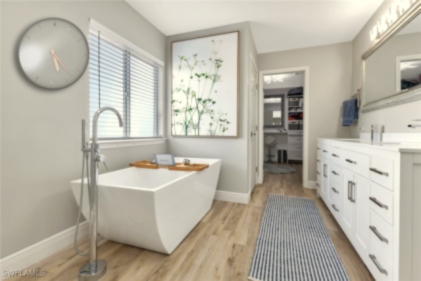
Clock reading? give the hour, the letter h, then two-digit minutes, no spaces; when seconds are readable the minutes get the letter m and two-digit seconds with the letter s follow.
5h23
